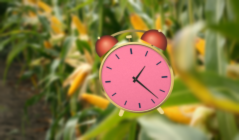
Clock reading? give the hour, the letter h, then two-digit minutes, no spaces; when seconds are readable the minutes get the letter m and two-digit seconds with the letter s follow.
1h23
